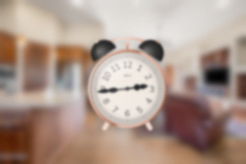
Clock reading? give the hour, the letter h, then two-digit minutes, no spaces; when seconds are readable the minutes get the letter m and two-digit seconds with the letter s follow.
2h44
